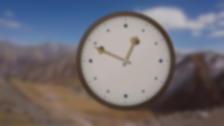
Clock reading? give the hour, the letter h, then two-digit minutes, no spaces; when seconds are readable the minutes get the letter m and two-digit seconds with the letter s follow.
12h49
